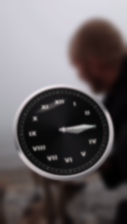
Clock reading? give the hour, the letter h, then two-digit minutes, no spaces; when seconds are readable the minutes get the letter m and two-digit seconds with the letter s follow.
3h15
